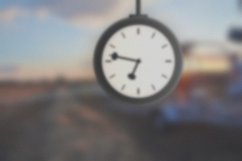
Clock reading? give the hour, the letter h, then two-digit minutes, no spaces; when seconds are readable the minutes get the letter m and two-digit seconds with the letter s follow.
6h47
